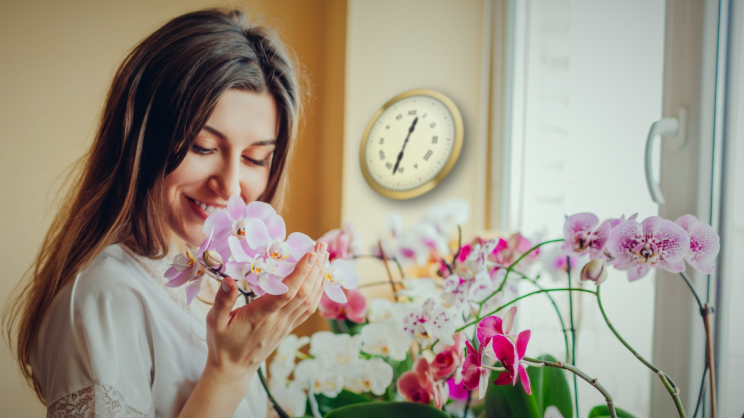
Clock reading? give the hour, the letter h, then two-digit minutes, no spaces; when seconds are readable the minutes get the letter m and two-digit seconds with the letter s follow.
12h32
